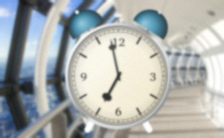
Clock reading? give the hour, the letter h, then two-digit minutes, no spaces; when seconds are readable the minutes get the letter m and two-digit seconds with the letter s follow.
6h58
